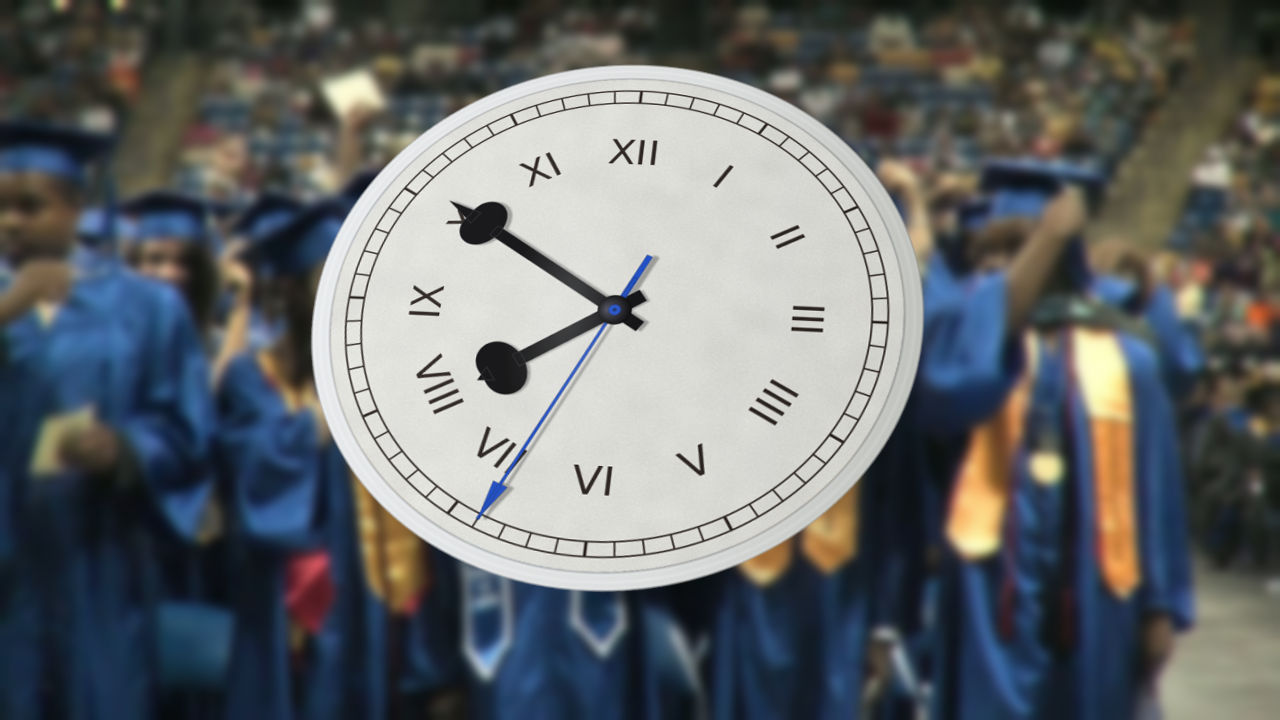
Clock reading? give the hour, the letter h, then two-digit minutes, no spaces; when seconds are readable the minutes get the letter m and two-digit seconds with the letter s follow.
7h50m34s
